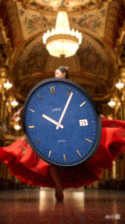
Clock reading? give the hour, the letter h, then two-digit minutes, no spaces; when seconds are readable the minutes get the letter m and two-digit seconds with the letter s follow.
10h06
